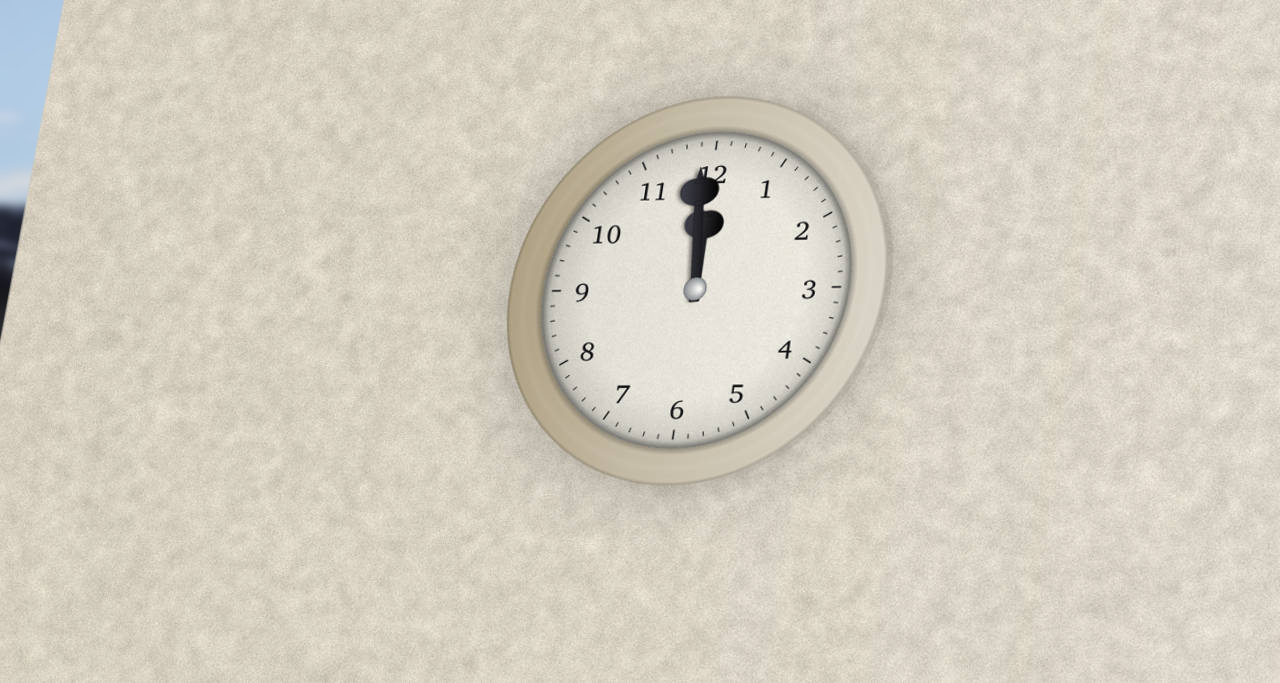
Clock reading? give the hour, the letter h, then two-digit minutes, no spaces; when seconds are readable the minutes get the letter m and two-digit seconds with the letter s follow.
11h59
